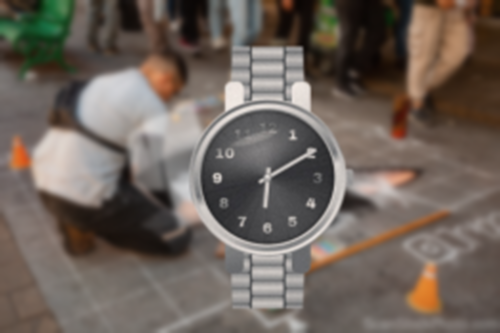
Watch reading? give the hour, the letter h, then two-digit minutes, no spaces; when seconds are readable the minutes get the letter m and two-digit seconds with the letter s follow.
6h10
